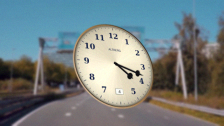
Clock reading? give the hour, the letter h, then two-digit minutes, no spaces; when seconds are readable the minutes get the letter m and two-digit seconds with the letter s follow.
4h18
